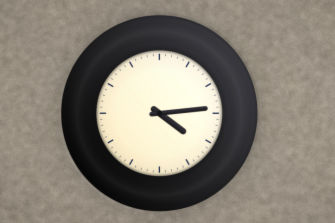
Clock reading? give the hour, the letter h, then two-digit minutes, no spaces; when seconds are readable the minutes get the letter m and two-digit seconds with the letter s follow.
4h14
